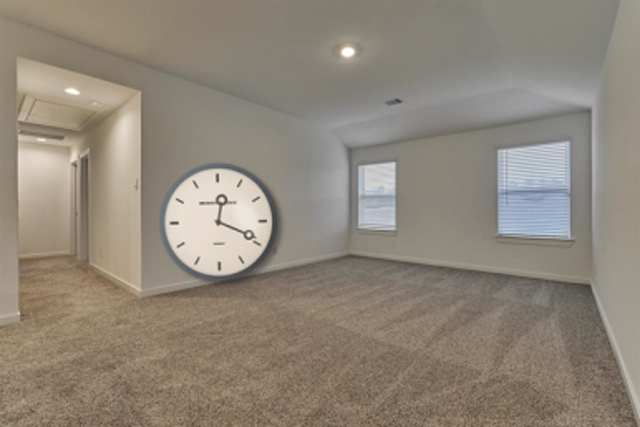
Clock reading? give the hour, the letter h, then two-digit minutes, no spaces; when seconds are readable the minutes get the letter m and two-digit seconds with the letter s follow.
12h19
